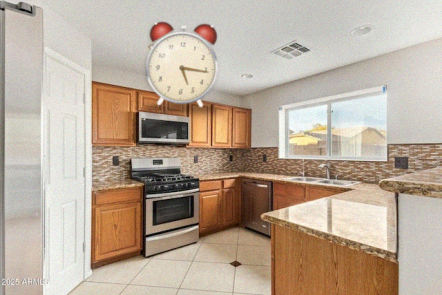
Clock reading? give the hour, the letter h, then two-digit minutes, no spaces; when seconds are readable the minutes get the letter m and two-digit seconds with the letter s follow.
5h16
